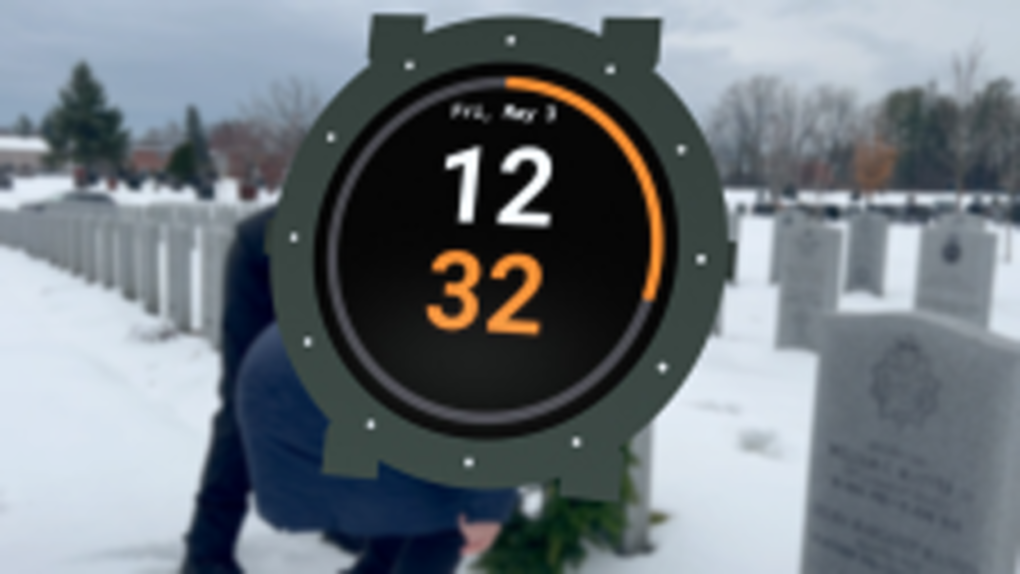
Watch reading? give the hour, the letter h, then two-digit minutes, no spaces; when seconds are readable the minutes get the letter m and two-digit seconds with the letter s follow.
12h32
